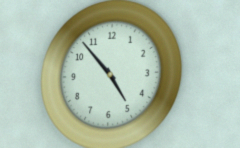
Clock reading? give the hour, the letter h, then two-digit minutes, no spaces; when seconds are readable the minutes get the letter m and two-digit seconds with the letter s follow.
4h53
